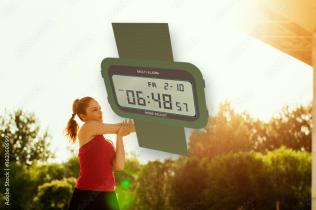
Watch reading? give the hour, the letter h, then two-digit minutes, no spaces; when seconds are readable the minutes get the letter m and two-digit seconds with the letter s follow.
6h48m57s
